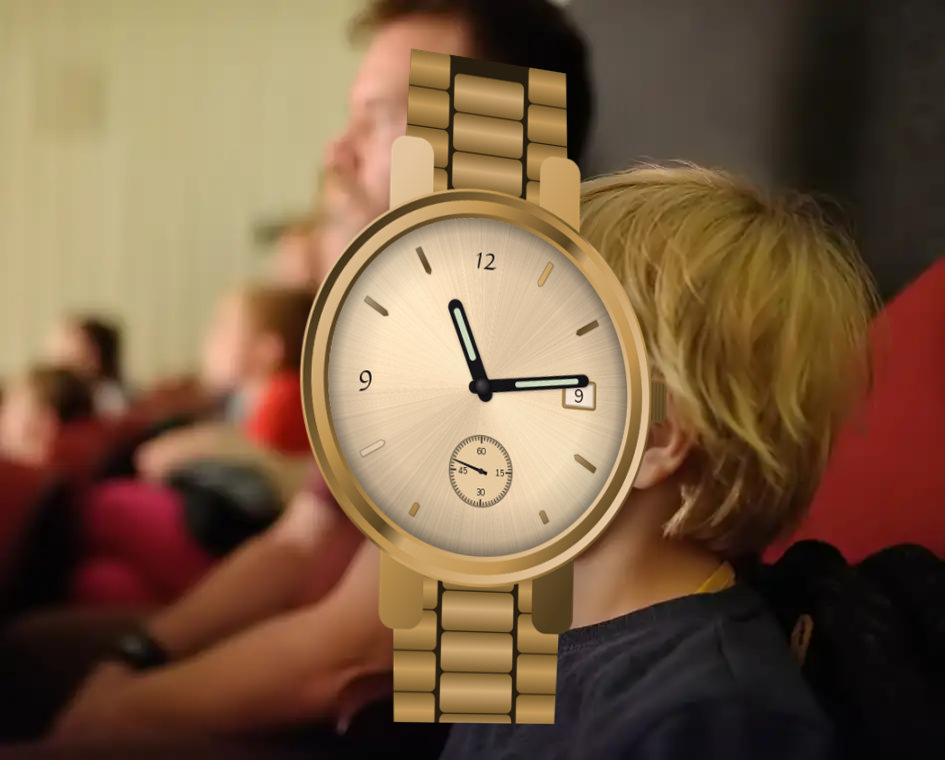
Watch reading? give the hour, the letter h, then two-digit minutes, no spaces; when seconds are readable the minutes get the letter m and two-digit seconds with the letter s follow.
11h13m48s
